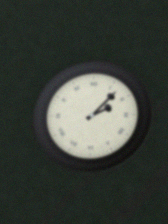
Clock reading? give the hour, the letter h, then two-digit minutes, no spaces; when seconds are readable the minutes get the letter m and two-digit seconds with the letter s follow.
2h07
